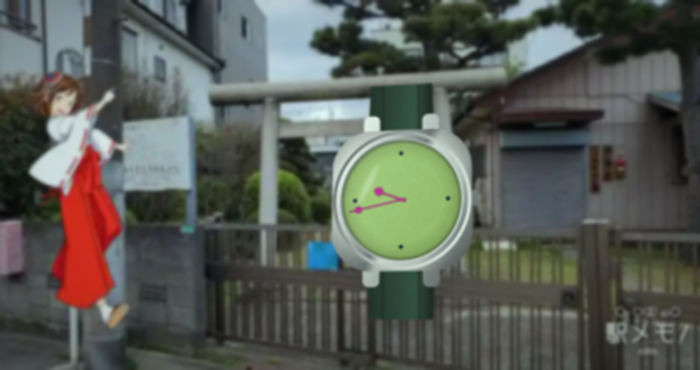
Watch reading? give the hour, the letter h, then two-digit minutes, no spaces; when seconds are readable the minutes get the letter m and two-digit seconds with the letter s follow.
9h43
